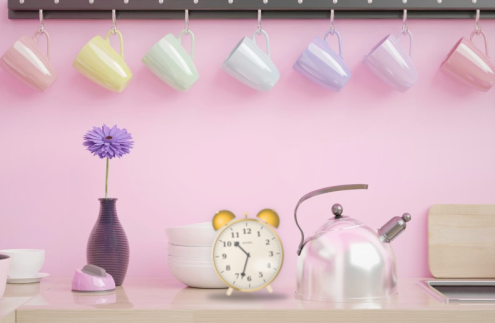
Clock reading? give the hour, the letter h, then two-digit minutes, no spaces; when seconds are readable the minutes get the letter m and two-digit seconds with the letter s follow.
10h33
